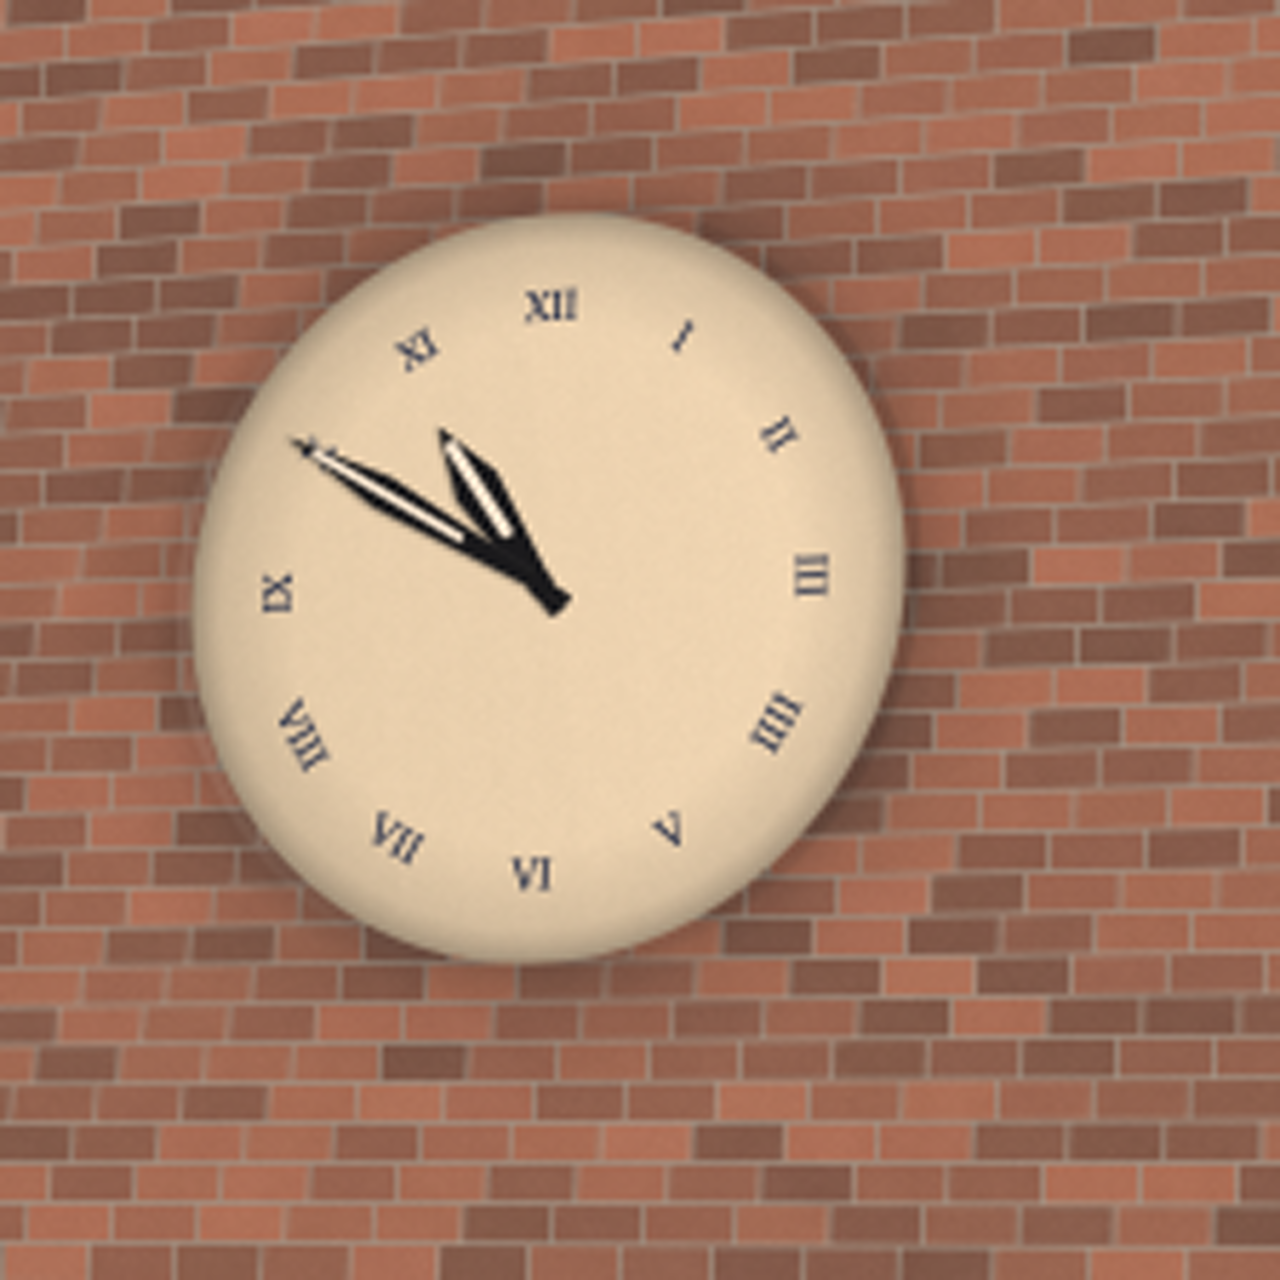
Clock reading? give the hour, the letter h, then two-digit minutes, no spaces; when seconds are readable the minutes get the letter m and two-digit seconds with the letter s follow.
10h50
